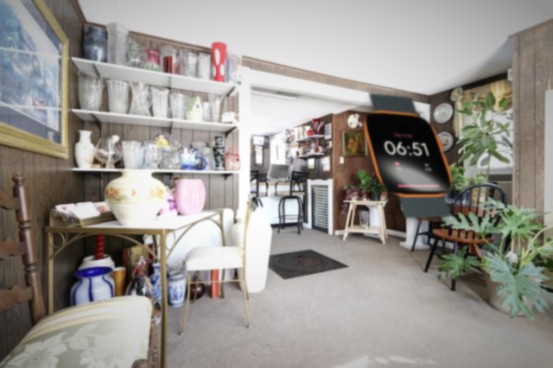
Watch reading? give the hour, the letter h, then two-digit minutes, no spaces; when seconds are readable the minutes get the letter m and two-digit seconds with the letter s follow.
6h51
